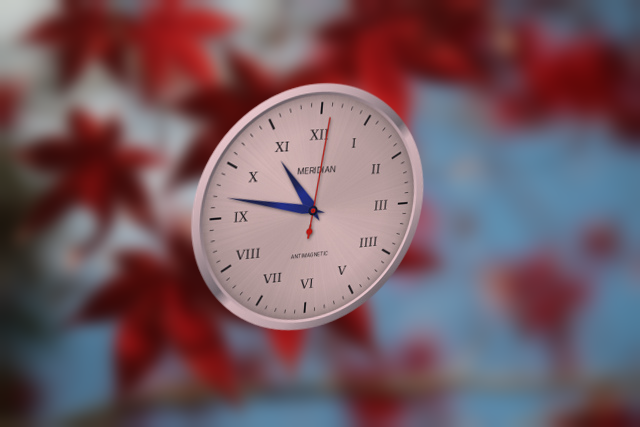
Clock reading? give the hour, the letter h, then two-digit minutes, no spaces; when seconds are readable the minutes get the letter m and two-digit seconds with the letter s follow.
10h47m01s
